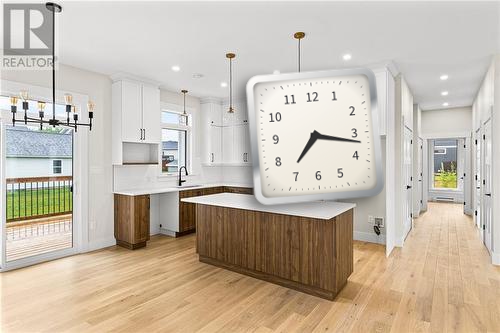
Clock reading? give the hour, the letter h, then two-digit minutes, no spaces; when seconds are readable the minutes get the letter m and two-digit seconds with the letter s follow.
7h17
